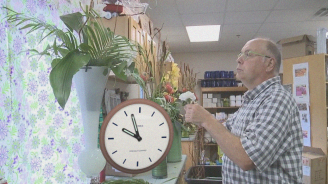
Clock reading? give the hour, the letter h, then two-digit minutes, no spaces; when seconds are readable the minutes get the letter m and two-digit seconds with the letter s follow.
9h57
